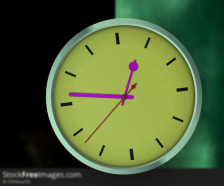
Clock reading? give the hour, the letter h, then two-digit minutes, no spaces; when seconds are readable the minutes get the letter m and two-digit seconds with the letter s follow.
12h46m38s
